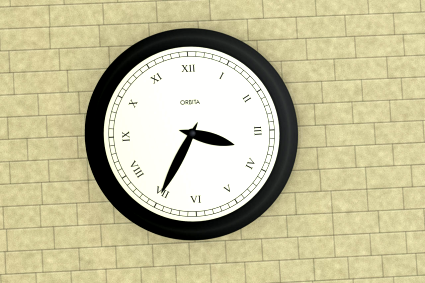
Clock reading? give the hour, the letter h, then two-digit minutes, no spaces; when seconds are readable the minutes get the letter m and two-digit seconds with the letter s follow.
3h35
